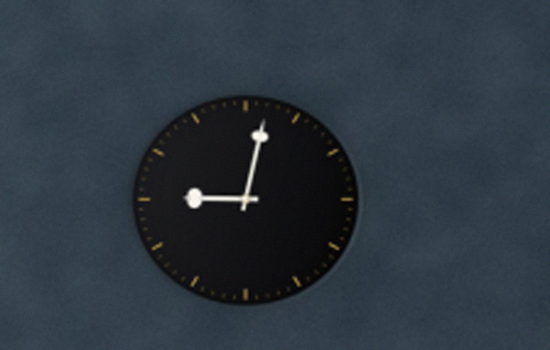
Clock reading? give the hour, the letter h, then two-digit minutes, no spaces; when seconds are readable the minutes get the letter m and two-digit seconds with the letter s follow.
9h02
